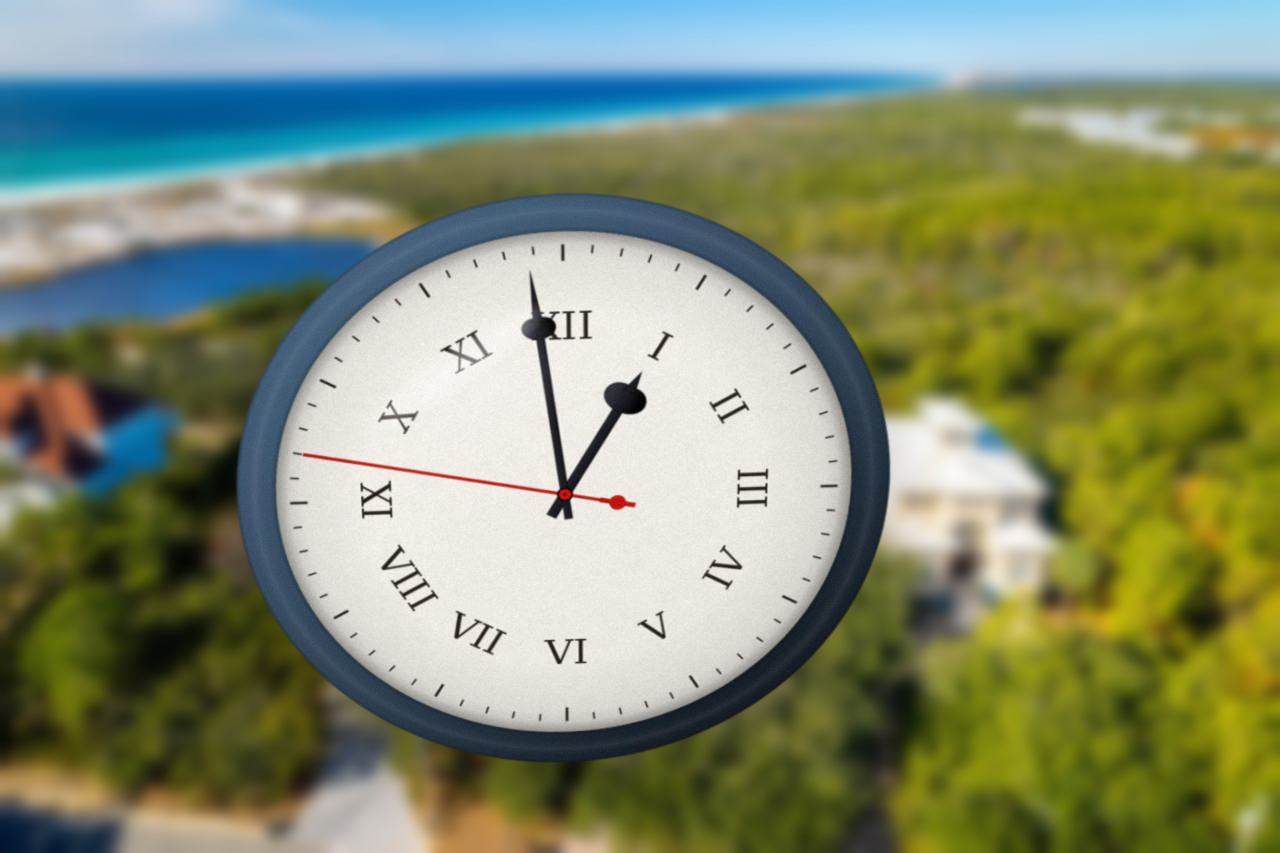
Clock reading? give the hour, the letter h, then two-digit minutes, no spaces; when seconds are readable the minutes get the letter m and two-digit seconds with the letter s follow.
12h58m47s
